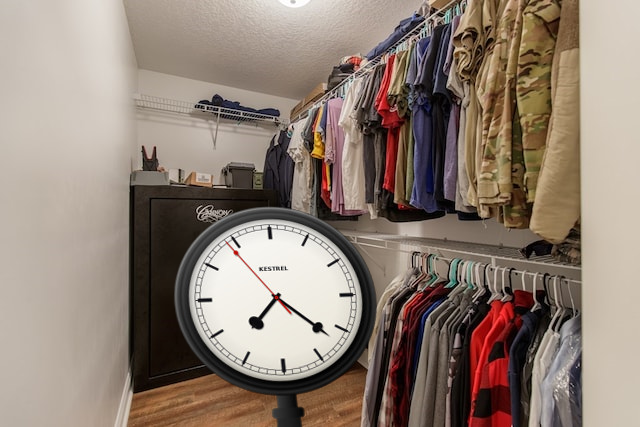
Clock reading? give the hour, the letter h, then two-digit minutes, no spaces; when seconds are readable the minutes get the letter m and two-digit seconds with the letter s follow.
7h21m54s
